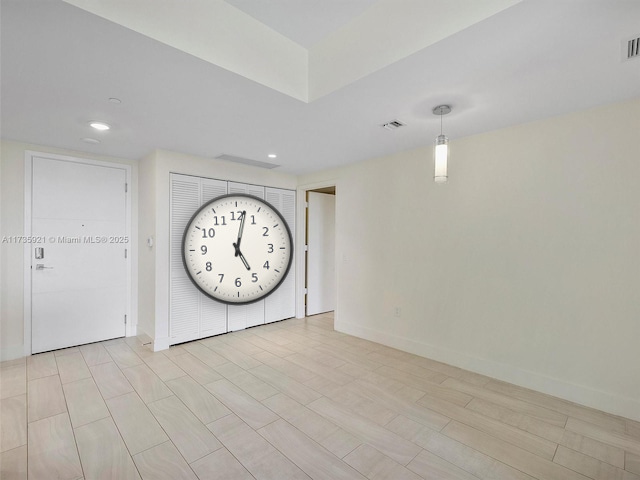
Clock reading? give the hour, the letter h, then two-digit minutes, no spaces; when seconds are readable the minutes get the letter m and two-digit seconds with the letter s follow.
5h02
